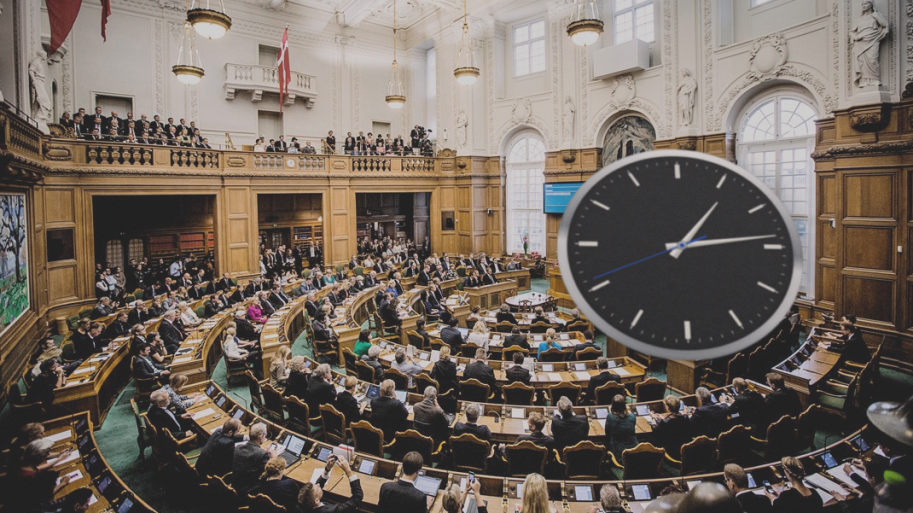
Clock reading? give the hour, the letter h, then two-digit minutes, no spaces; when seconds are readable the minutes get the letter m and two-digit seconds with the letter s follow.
1h13m41s
